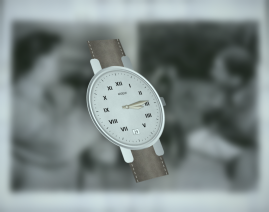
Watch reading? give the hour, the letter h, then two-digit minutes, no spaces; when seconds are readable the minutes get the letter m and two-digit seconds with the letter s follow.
3h14
